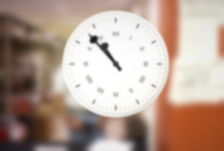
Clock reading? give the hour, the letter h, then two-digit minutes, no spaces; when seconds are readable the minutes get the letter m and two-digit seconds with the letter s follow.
10h53
